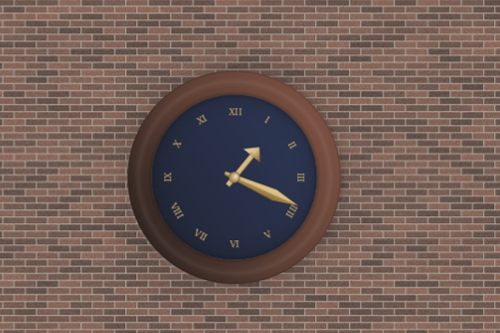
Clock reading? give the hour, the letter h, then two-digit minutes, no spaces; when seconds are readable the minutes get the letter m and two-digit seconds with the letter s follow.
1h19
